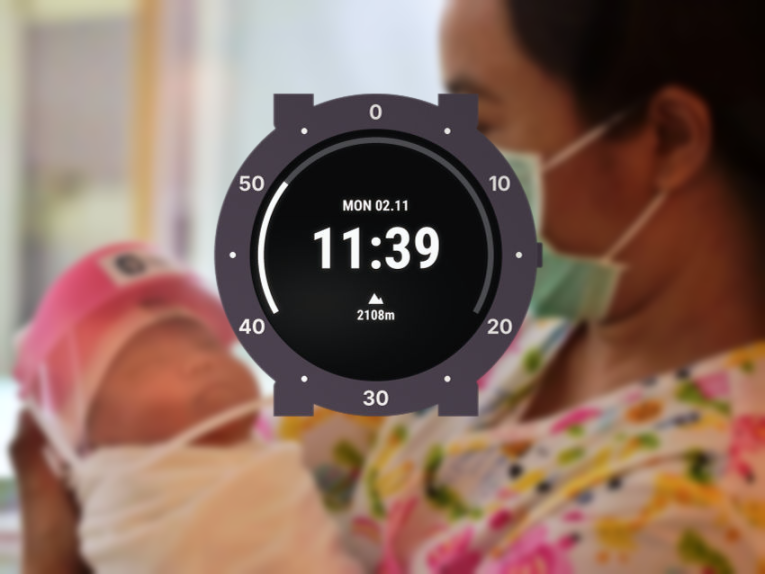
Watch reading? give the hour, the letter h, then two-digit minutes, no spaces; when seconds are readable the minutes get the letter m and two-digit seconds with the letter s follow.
11h39
